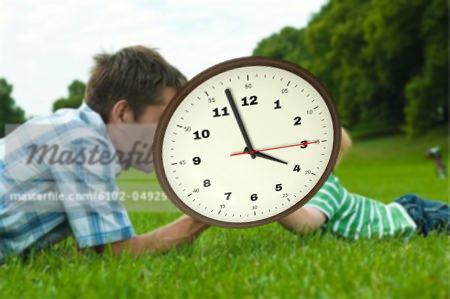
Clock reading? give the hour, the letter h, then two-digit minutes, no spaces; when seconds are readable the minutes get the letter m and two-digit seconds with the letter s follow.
3h57m15s
